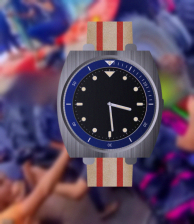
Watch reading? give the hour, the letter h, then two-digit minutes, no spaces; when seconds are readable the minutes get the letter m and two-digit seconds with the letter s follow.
3h29
